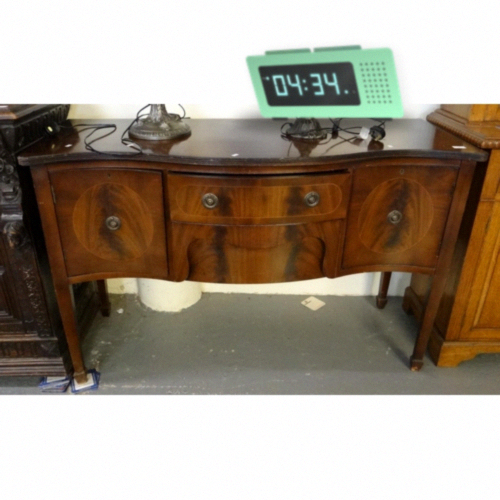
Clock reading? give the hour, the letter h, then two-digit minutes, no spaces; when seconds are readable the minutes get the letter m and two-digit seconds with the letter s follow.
4h34
